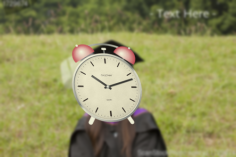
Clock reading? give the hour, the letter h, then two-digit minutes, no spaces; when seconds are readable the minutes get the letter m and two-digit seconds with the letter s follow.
10h12
